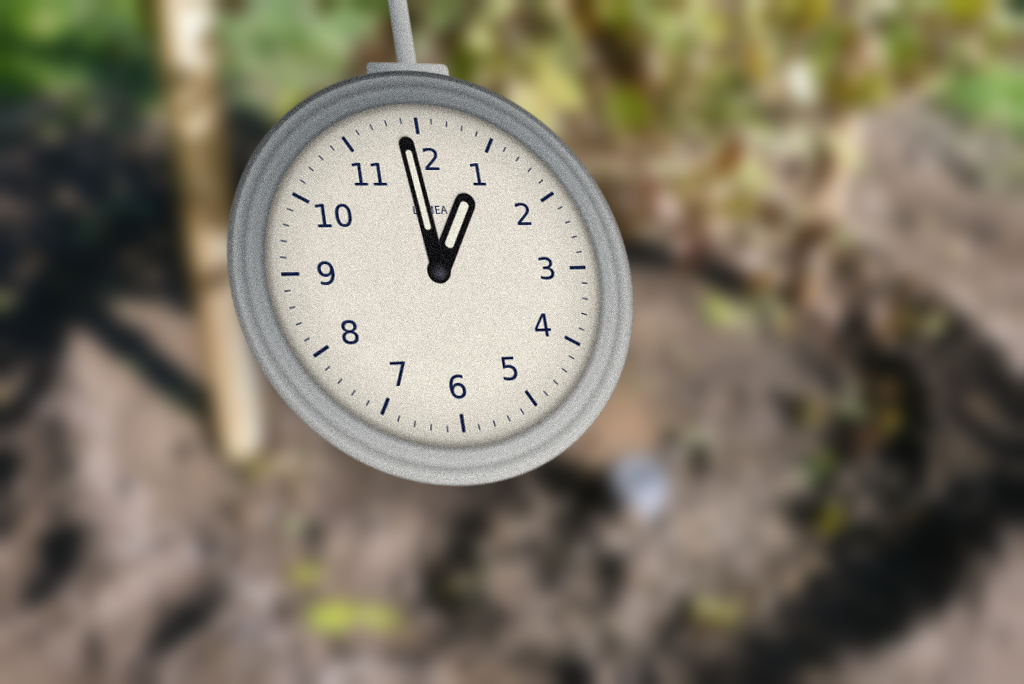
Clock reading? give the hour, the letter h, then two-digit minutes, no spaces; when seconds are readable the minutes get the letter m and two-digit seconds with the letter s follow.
12h59
